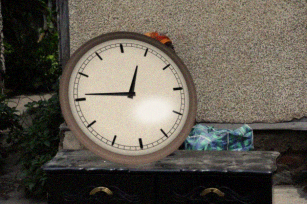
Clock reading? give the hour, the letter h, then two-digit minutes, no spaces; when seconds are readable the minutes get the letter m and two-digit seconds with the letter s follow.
12h46
